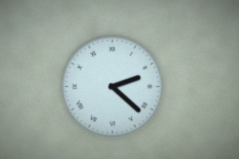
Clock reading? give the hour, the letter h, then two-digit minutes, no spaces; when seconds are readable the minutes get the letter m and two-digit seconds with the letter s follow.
2h22
